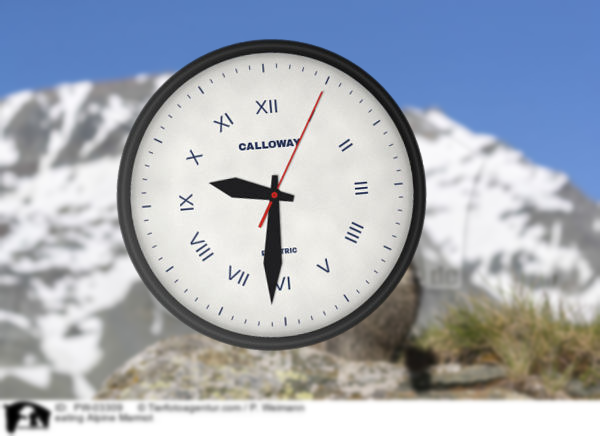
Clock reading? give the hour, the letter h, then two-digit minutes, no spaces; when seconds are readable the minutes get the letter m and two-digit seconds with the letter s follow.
9h31m05s
